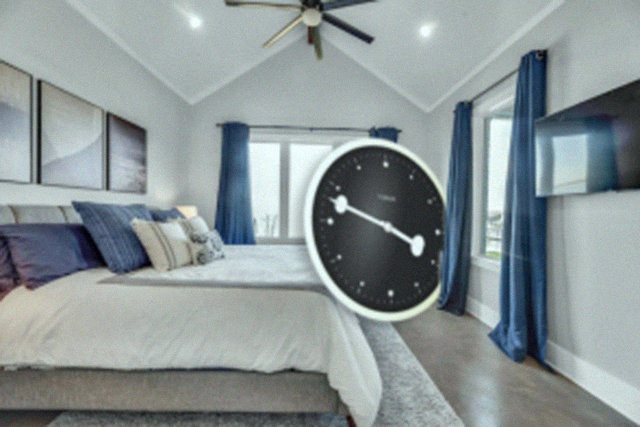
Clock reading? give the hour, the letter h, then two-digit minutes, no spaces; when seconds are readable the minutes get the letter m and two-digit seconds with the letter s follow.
3h48
